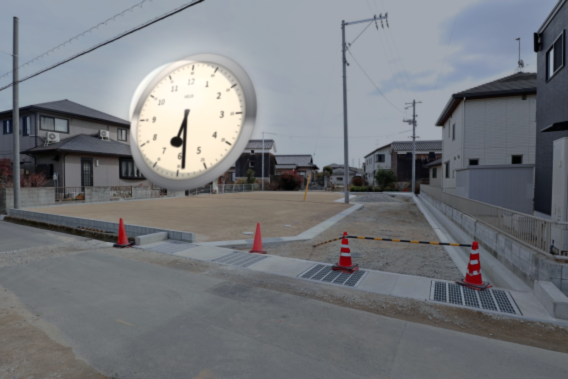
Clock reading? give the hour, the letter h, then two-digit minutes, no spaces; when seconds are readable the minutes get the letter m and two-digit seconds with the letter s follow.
6h29
